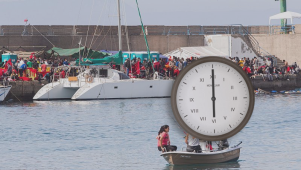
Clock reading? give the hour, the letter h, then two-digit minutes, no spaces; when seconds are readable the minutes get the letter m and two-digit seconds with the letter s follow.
6h00
